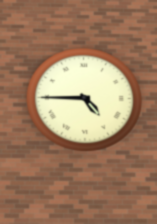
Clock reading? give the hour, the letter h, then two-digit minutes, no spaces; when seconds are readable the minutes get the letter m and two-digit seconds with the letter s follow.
4h45
